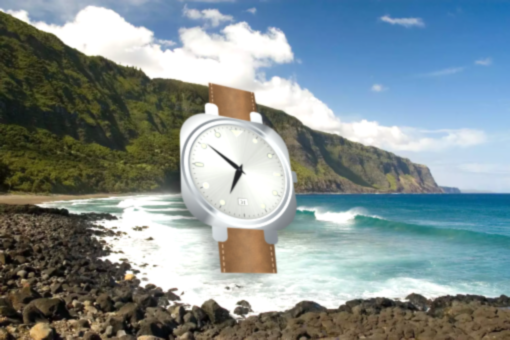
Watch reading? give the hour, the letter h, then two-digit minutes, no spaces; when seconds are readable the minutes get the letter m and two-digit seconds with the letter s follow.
6h51
